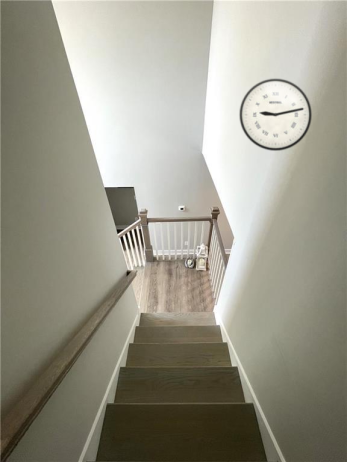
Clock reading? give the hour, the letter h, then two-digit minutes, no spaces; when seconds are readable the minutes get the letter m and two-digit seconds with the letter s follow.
9h13
